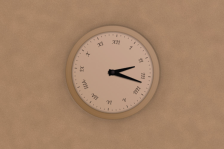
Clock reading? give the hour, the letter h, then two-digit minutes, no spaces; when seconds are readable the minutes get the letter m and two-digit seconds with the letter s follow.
2h17
